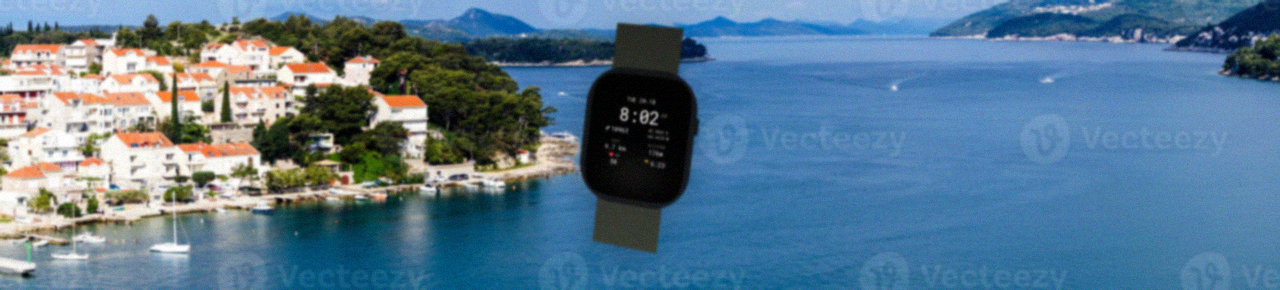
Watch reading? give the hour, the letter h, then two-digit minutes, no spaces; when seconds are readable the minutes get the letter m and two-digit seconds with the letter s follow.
8h02
